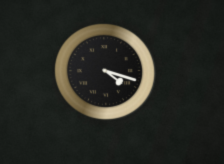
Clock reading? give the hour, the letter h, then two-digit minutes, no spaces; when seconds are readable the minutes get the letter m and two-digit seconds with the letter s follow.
4h18
